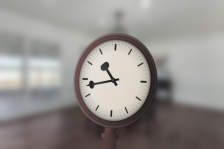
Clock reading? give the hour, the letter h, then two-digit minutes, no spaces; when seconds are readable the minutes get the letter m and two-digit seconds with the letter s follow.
10h43
